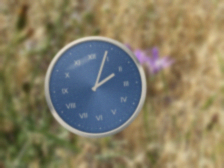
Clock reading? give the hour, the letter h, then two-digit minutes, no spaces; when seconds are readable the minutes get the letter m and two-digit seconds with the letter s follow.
2h04
